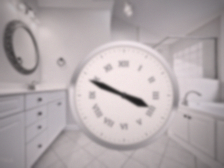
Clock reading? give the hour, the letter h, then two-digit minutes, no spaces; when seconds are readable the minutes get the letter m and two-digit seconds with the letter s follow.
3h49
